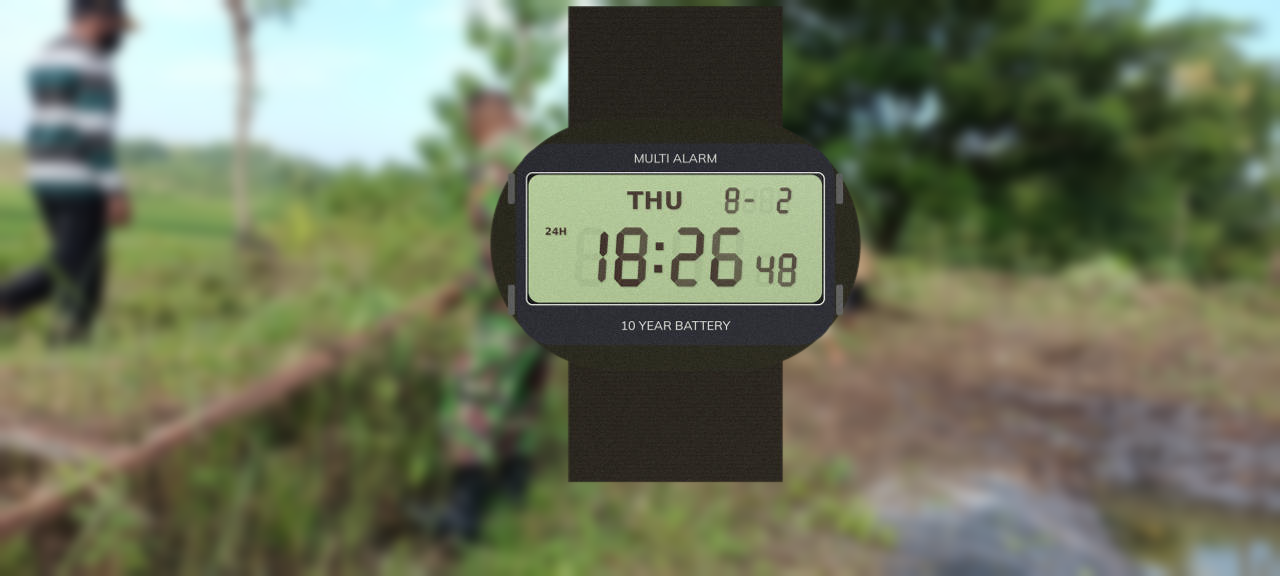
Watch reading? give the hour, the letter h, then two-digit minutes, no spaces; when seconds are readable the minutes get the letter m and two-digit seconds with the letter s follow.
18h26m48s
